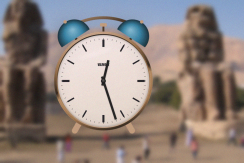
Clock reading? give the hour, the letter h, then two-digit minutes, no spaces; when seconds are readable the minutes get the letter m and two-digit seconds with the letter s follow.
12h27
